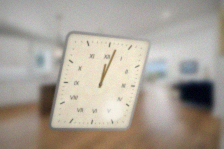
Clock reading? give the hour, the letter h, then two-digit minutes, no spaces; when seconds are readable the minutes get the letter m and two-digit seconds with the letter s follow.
12h02
